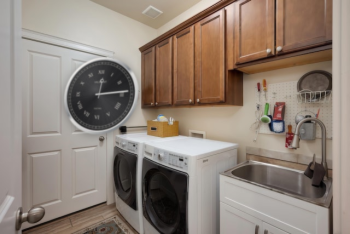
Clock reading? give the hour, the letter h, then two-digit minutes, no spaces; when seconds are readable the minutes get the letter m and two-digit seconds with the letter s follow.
12h14
